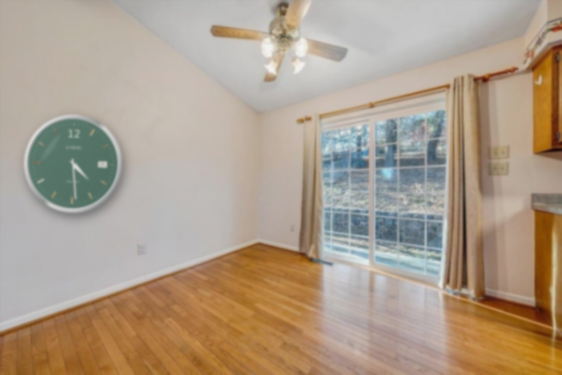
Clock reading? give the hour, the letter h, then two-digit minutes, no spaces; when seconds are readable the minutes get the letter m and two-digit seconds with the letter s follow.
4h29
